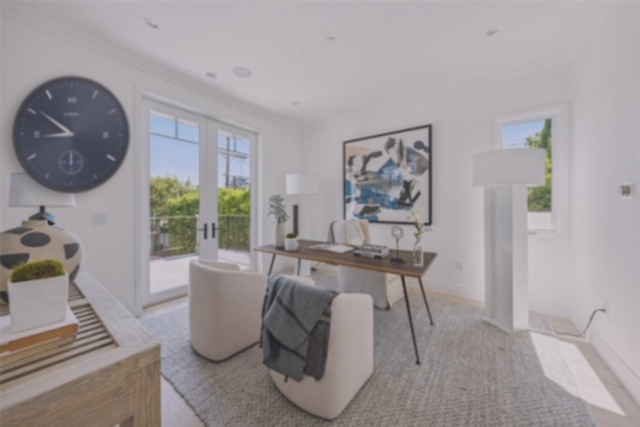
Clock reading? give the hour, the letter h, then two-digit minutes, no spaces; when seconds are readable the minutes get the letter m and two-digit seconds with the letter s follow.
8h51
